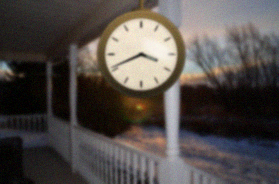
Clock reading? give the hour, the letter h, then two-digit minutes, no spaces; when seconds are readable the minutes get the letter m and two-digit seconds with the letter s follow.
3h41
